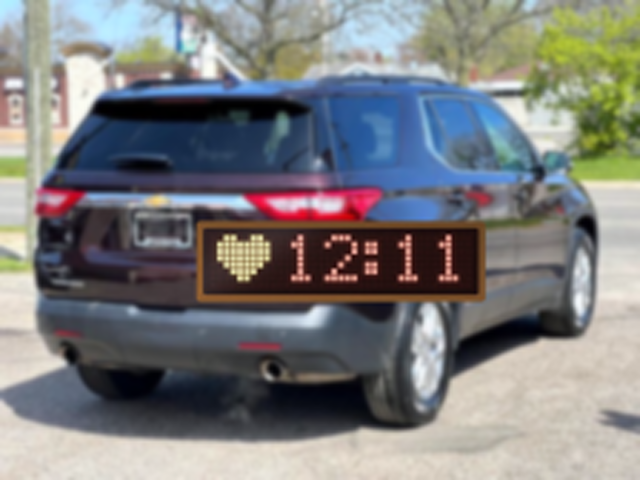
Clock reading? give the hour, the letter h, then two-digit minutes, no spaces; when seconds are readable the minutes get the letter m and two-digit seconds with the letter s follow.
12h11
